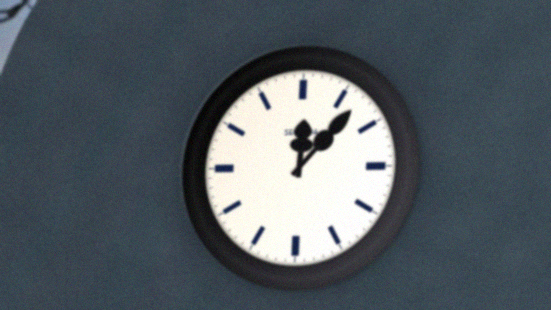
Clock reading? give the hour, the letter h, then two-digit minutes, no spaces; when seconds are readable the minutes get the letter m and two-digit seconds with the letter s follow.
12h07
